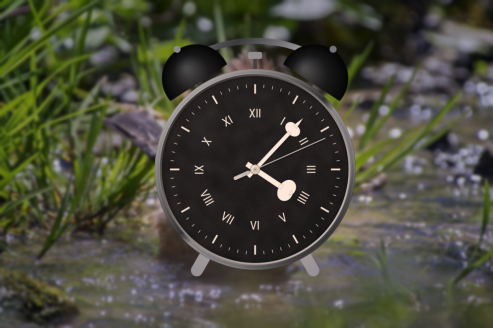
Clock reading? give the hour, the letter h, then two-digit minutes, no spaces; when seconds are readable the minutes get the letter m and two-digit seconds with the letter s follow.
4h07m11s
